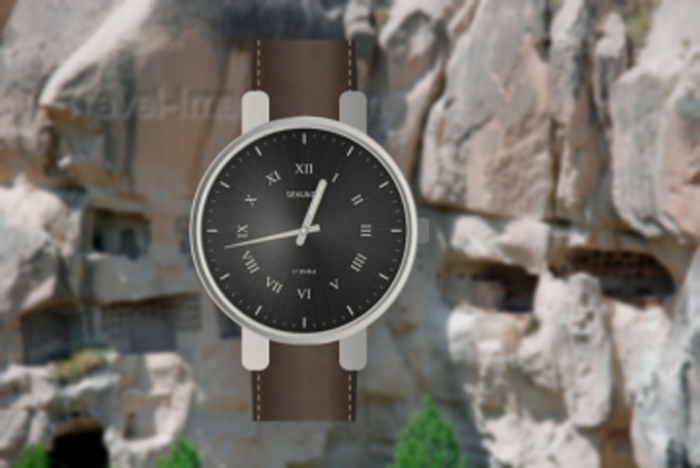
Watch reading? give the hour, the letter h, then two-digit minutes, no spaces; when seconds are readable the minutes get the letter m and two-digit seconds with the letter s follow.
12h43
